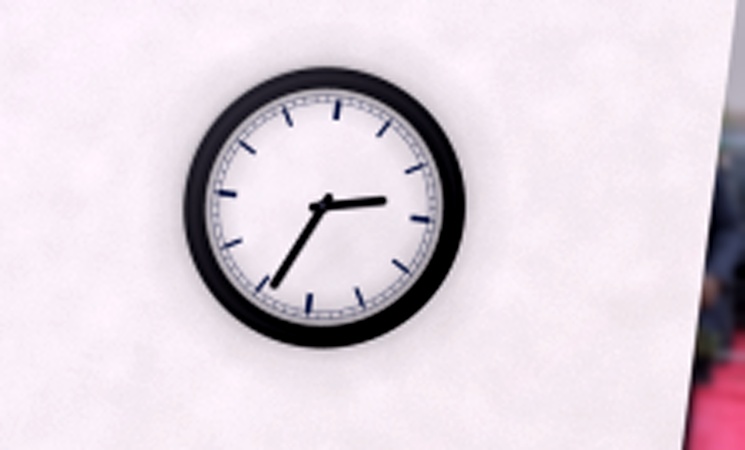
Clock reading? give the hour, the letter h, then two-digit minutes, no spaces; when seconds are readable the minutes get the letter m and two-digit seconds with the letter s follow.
2h34
